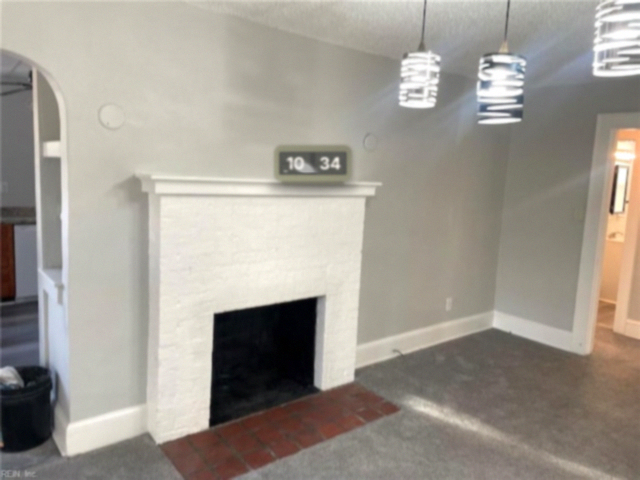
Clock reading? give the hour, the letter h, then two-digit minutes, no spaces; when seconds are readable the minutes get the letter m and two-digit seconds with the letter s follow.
10h34
